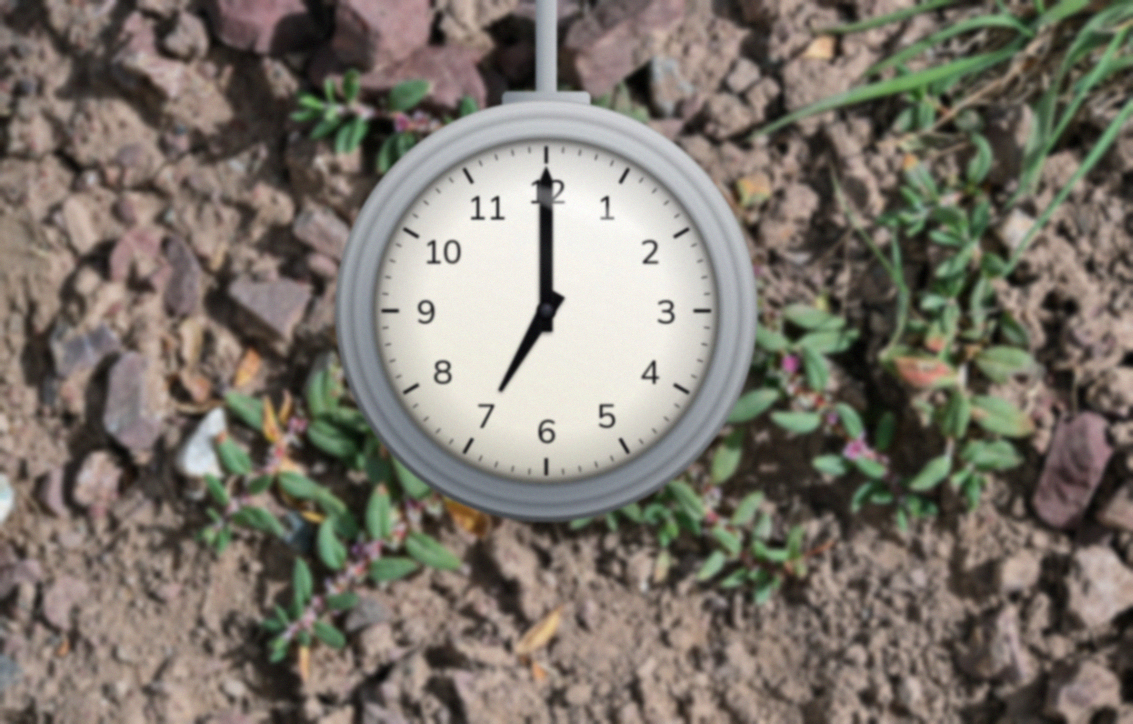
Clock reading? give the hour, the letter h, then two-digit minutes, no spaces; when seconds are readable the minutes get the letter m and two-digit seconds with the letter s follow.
7h00
